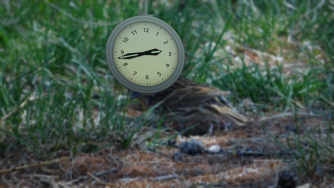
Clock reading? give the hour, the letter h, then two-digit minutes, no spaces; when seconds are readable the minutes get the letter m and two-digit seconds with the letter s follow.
2h43
